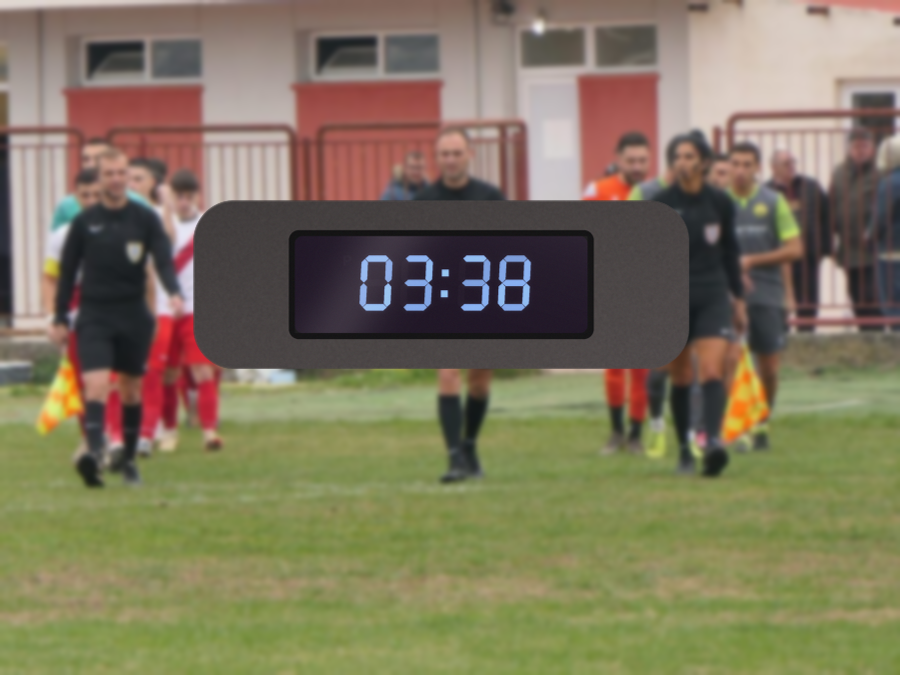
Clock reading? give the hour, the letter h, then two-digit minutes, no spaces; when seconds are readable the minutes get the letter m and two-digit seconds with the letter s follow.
3h38
